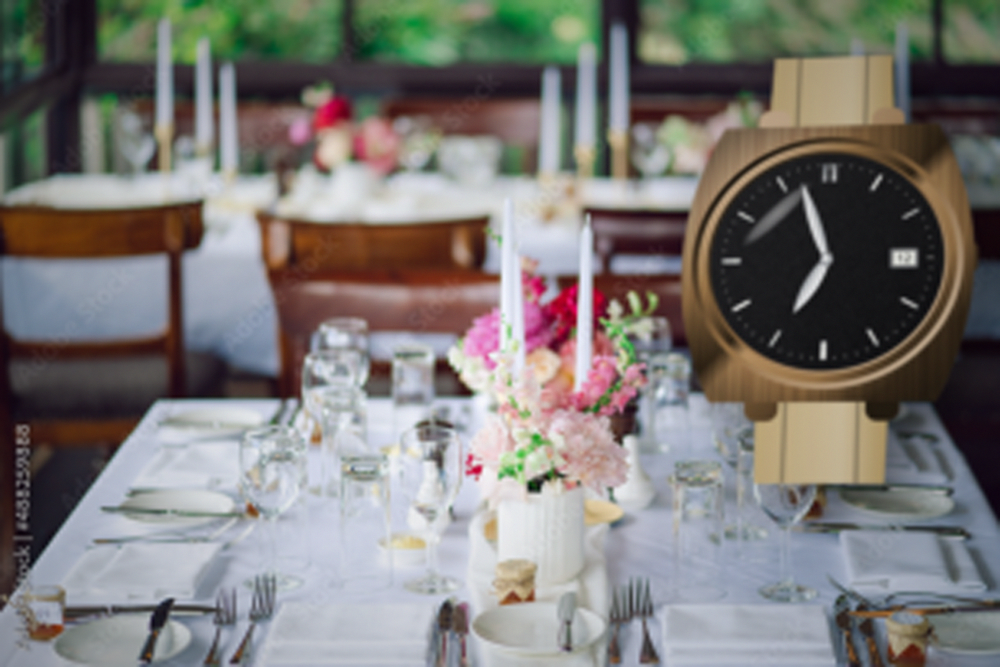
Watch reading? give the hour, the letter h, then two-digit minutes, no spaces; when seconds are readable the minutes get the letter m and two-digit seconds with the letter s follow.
6h57
